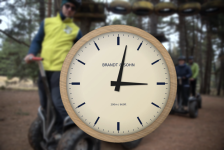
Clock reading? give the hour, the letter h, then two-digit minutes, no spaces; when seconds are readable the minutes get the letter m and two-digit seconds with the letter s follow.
3h02
